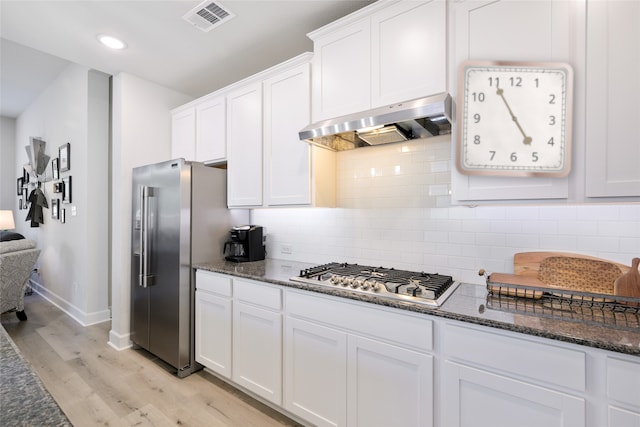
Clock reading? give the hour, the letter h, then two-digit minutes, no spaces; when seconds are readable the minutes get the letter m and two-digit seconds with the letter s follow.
4h55
